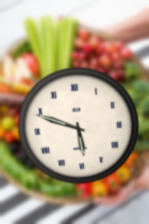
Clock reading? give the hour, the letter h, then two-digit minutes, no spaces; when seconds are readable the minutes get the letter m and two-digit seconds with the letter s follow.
5h49
